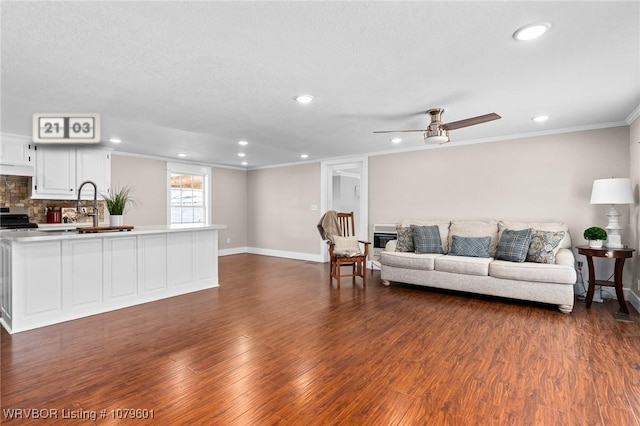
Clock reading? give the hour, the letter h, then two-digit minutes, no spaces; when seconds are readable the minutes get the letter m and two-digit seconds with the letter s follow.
21h03
